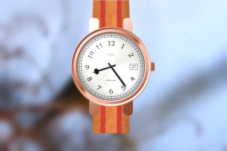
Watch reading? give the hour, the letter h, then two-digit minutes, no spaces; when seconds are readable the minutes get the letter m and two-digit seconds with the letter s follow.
8h24
